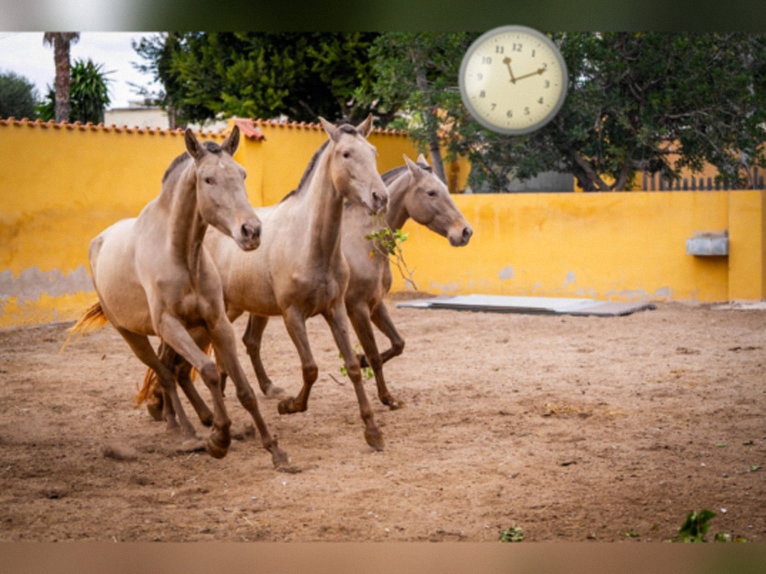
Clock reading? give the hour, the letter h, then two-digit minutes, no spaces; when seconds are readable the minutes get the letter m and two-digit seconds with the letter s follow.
11h11
